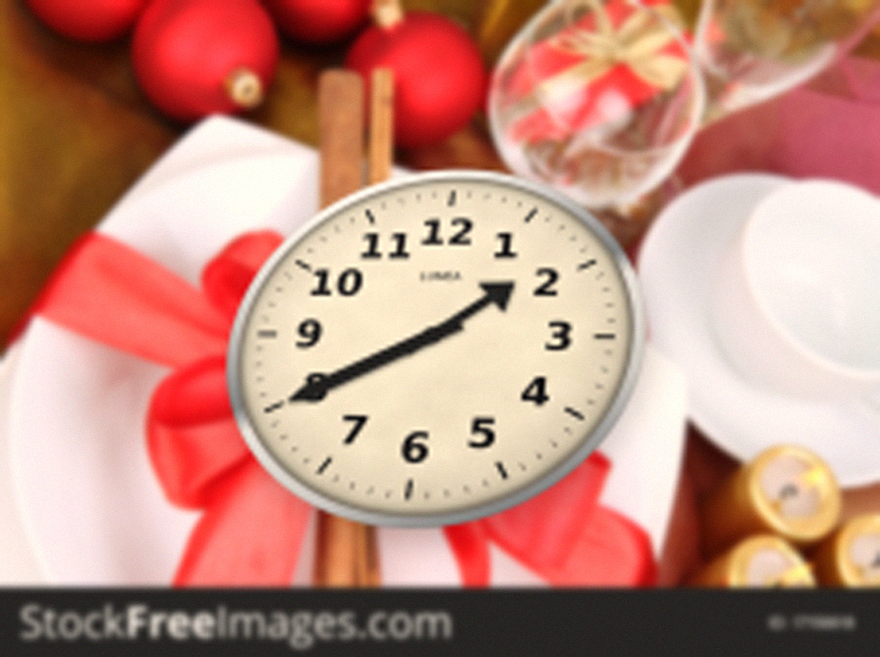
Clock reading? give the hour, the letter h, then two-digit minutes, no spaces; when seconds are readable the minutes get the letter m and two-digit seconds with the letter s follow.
1h40
